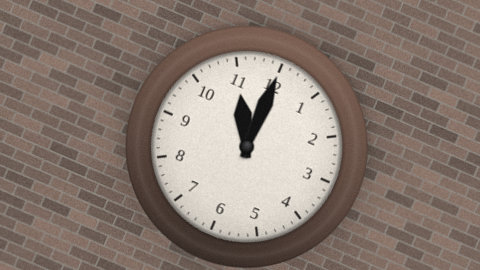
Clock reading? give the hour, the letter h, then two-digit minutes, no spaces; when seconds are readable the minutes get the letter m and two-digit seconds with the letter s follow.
11h00
